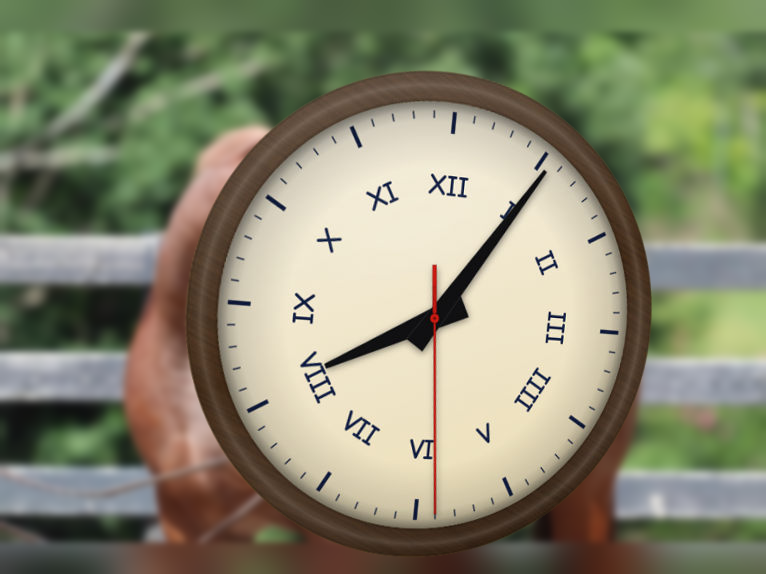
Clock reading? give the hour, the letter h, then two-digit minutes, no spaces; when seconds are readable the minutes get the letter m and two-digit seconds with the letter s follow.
8h05m29s
